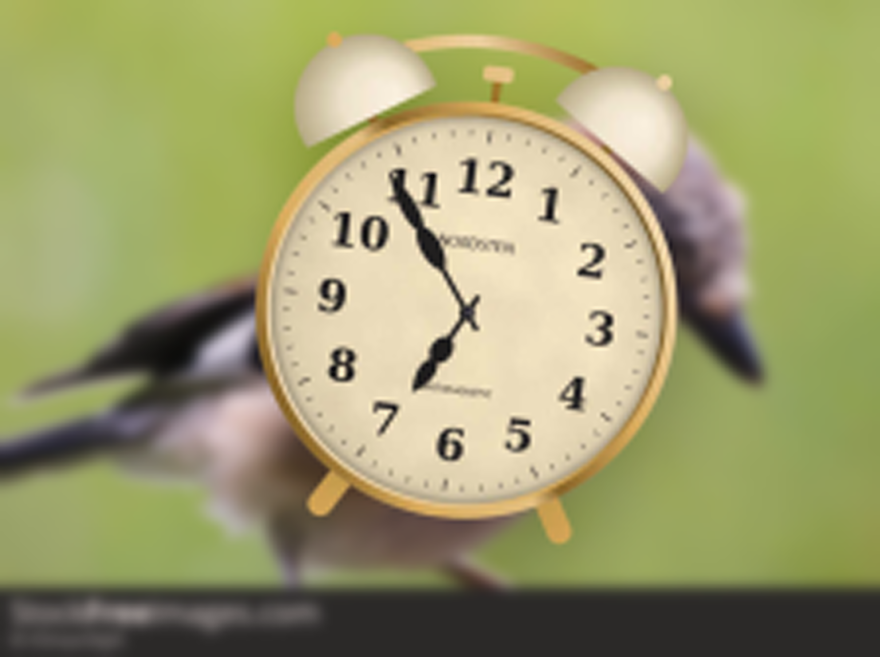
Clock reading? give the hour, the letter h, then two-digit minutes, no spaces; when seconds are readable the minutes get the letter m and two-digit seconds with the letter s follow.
6h54
